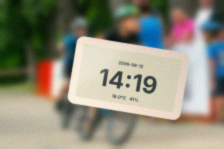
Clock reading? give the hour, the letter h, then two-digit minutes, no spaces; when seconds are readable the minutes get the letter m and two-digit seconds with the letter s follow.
14h19
